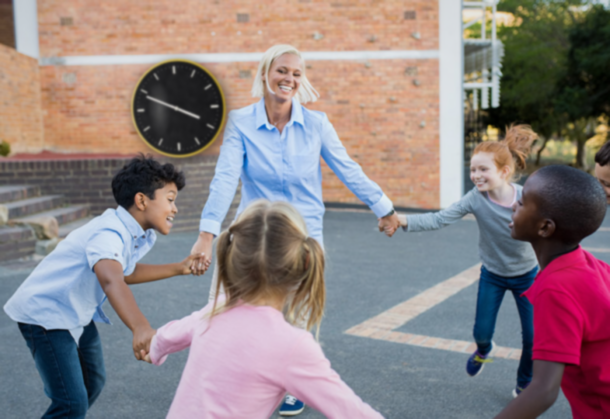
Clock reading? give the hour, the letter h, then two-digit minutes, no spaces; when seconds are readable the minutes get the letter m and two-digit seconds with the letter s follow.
3h49
